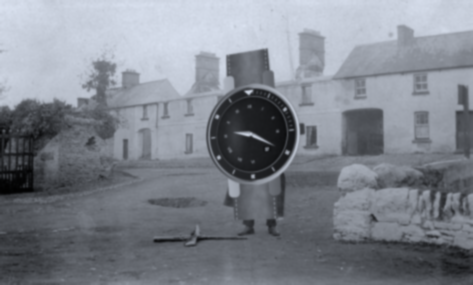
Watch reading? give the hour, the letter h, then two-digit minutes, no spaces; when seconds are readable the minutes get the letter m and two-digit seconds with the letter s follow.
9h20
